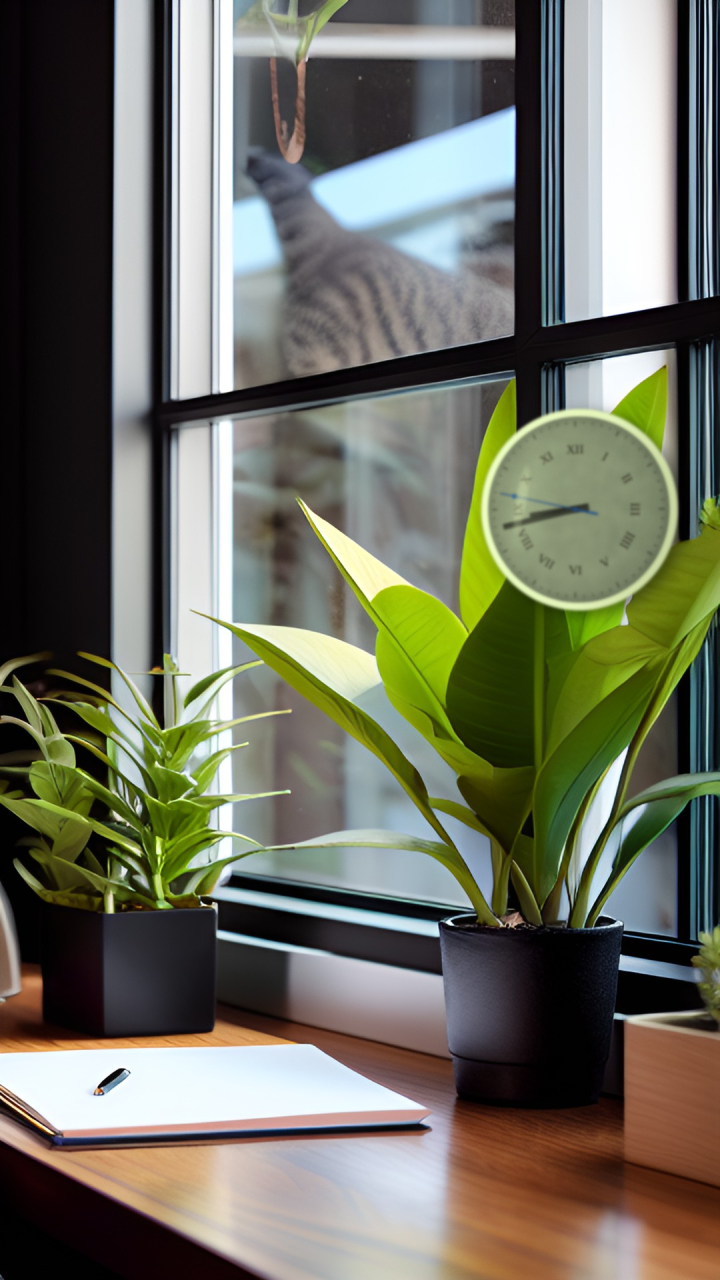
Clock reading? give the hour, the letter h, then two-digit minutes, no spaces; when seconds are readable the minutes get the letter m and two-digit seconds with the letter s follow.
8h42m47s
